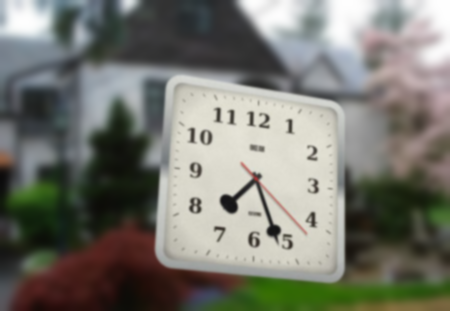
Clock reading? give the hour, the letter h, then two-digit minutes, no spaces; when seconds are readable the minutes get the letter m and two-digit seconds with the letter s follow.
7h26m22s
